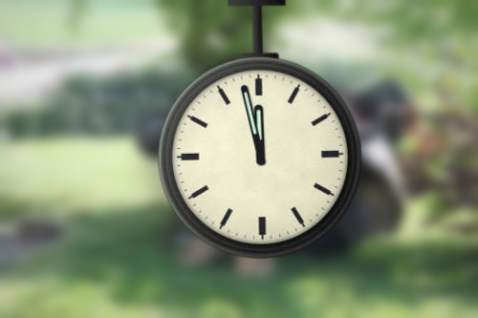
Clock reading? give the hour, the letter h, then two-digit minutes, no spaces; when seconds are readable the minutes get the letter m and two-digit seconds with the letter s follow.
11h58
